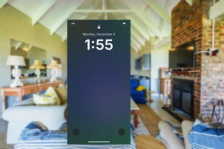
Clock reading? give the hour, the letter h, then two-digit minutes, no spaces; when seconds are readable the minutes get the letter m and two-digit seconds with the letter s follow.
1h55
